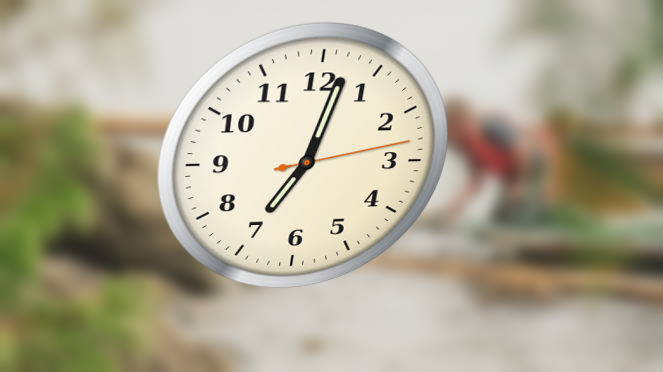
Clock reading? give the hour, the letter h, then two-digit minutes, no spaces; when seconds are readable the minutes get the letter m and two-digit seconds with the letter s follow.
7h02m13s
